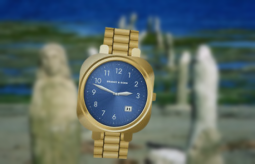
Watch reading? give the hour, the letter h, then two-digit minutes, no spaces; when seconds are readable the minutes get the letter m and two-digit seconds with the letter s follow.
2h48
